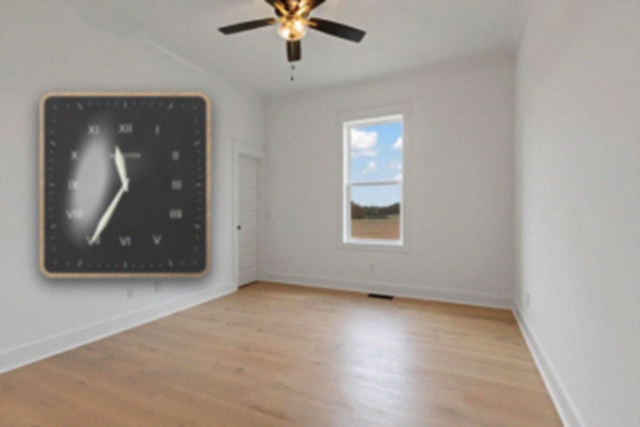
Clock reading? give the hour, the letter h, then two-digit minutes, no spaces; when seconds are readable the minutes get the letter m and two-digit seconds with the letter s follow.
11h35
